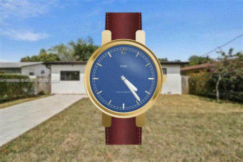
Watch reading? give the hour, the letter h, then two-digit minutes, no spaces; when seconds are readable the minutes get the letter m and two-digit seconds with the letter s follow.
4h24
